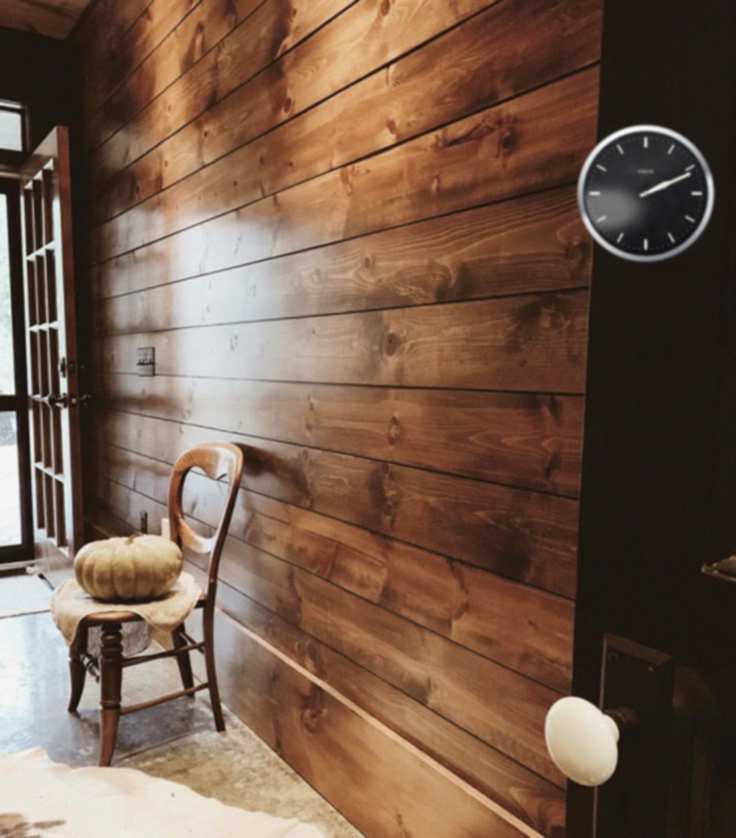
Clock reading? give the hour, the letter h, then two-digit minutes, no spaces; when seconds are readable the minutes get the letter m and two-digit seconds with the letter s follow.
2h11
